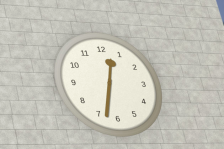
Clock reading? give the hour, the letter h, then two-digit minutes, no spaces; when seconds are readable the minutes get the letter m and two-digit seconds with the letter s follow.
12h33
